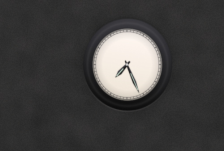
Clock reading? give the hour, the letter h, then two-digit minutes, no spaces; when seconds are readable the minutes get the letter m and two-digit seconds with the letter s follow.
7h26
